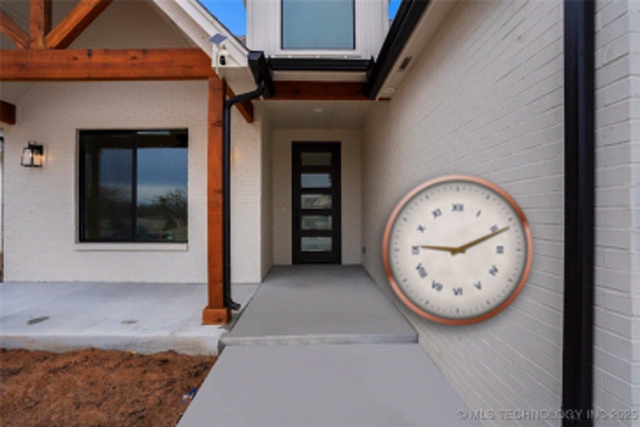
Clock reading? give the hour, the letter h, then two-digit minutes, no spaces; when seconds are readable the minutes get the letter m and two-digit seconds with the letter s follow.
9h11
